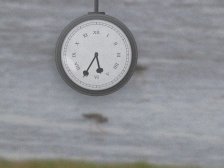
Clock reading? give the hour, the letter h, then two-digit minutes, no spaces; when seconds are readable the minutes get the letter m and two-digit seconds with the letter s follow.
5h35
